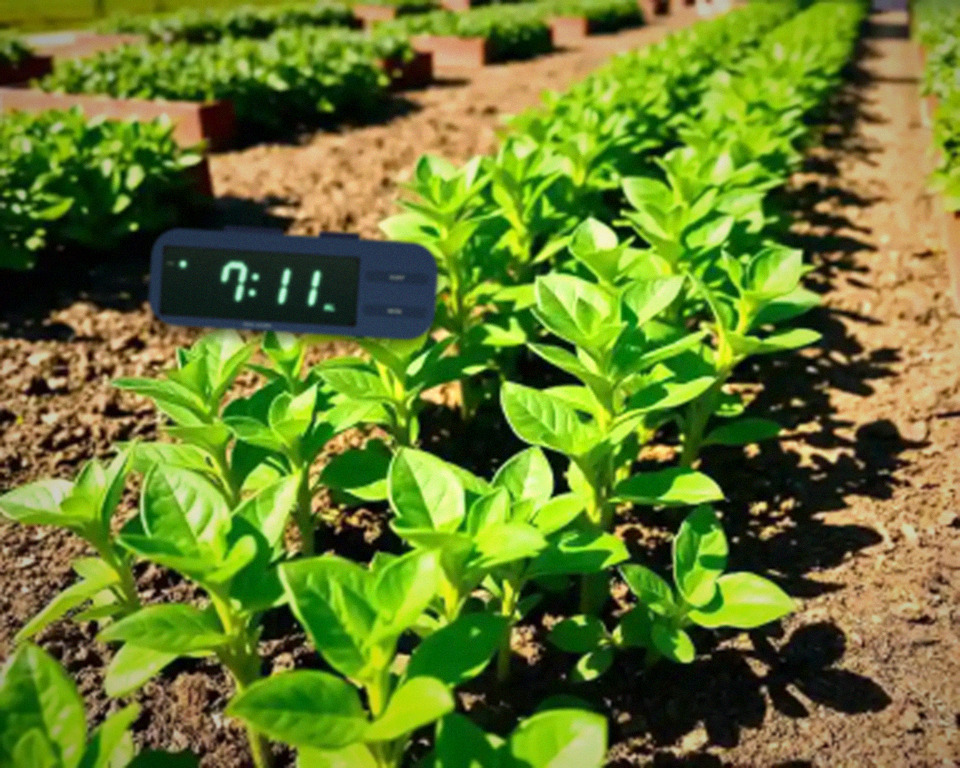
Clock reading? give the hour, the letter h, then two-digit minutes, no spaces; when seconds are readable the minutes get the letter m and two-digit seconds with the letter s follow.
7h11
